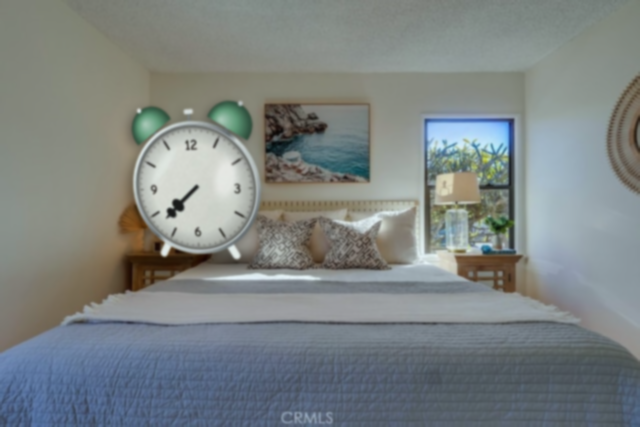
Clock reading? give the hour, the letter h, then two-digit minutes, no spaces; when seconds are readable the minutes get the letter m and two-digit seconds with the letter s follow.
7h38
